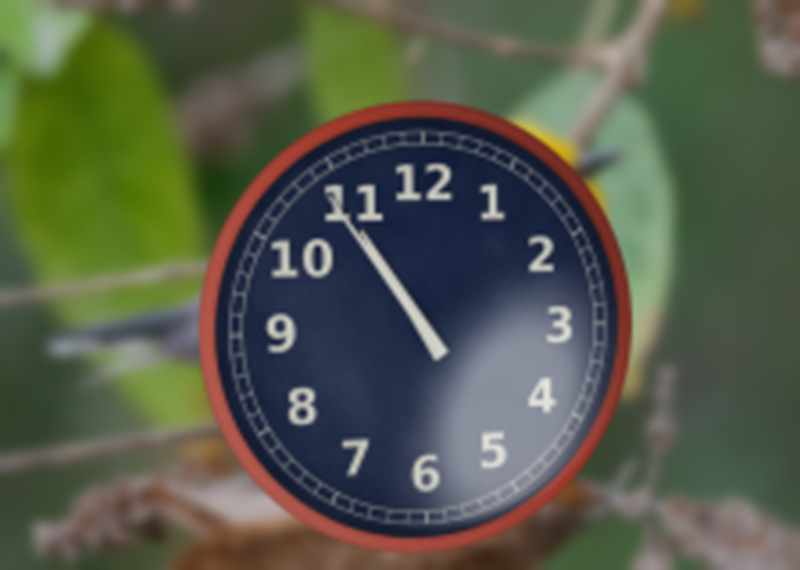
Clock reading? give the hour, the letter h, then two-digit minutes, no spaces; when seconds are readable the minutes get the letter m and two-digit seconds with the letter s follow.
10h54
